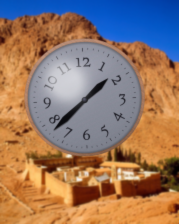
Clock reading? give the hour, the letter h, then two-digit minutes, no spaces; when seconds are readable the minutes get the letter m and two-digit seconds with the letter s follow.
1h38
